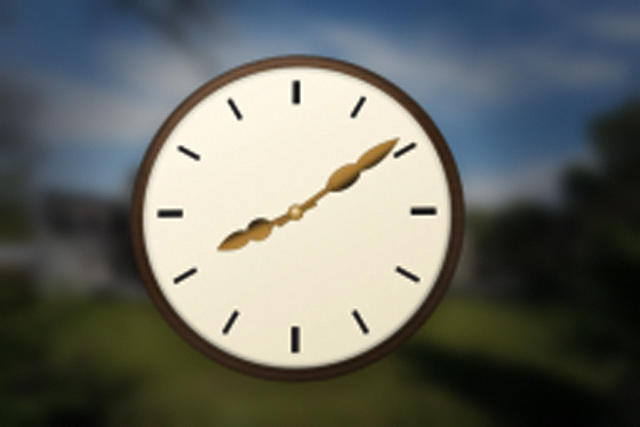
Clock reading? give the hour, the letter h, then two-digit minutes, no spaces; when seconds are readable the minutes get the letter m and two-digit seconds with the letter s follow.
8h09
